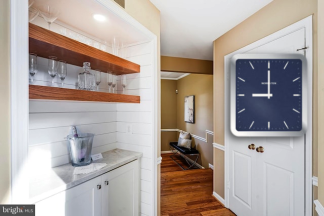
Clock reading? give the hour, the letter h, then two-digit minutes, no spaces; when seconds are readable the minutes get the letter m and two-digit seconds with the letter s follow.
9h00
